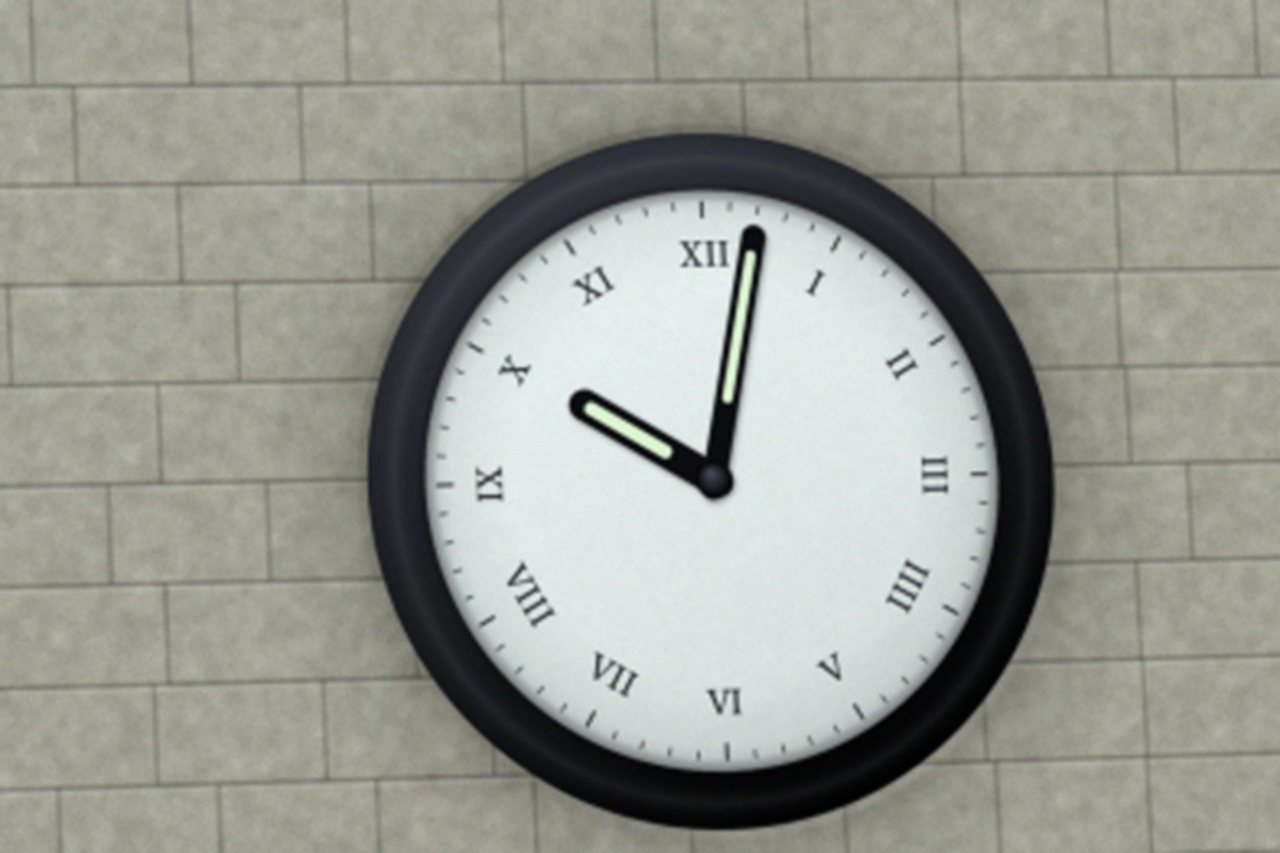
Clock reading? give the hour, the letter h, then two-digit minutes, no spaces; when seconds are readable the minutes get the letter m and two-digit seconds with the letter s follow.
10h02
